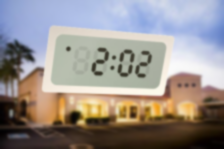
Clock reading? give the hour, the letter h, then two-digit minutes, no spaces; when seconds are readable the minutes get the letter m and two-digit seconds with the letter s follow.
2h02
